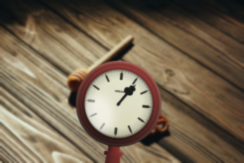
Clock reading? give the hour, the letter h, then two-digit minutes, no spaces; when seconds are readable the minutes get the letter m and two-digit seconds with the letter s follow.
1h06
